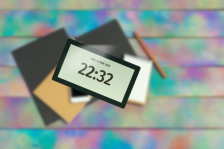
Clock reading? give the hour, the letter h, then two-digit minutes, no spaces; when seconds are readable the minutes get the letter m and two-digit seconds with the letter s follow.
22h32
